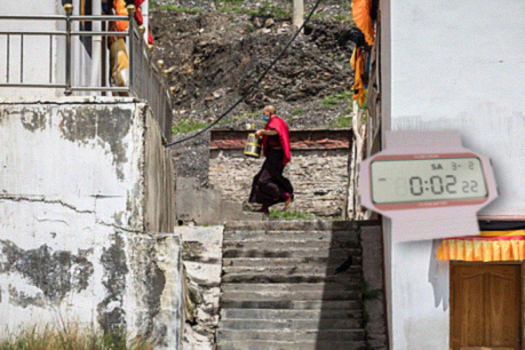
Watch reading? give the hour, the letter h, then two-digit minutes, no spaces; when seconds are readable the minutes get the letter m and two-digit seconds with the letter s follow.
0h02m22s
